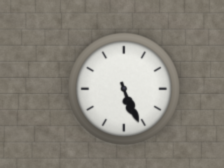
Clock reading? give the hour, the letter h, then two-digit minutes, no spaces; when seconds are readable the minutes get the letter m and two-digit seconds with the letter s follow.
5h26
